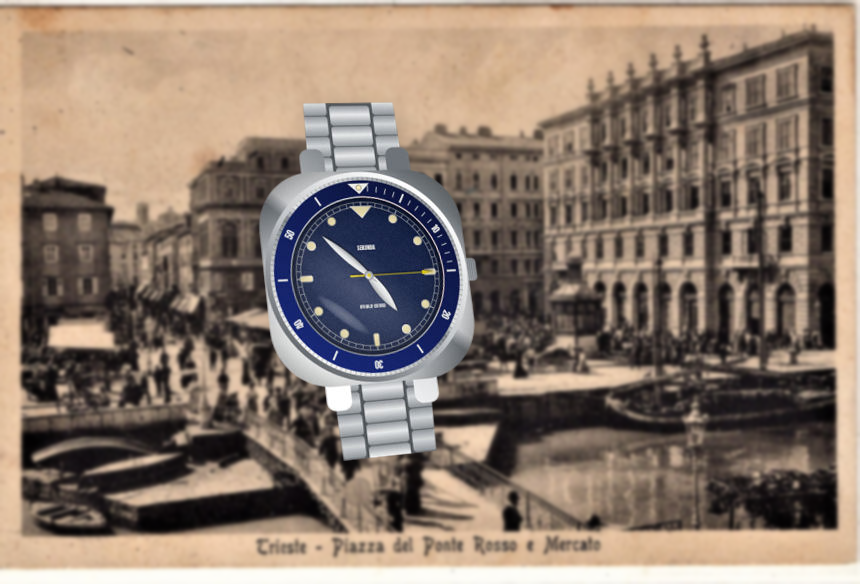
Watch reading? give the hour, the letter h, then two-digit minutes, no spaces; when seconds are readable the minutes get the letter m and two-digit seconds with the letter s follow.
4h52m15s
